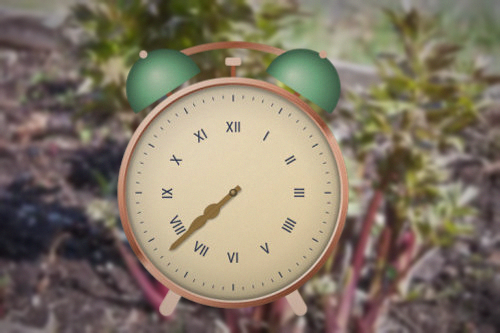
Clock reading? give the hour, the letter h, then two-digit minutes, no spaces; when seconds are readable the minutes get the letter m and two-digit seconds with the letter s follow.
7h38
